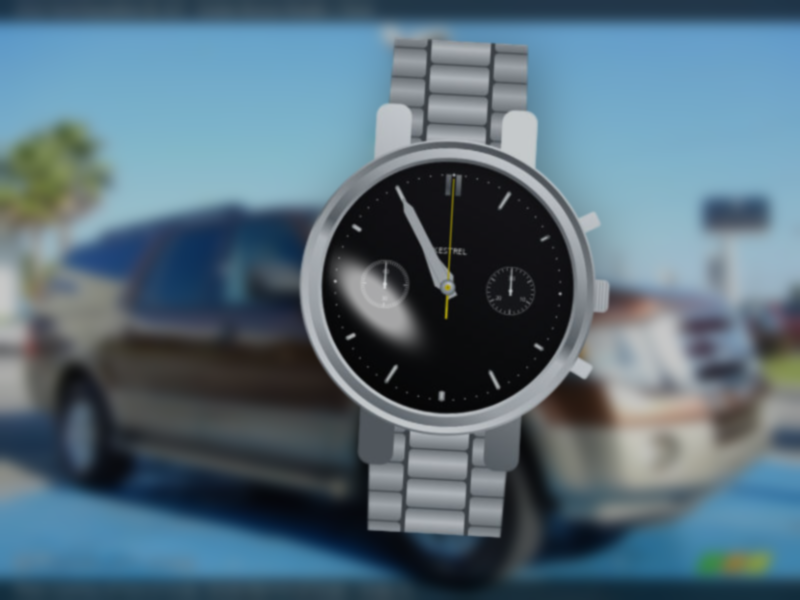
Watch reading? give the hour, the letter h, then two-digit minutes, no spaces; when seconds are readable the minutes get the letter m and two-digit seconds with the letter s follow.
10h55
